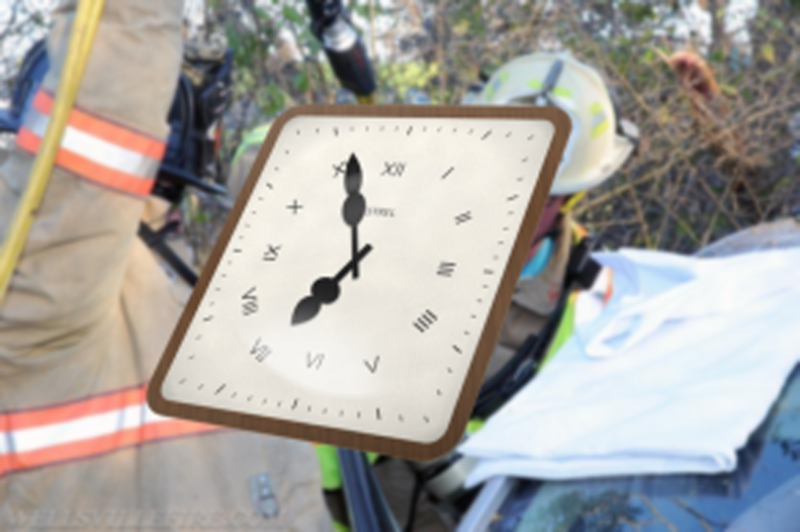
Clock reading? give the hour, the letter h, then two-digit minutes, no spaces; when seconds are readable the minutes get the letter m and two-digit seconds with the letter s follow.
6h56
